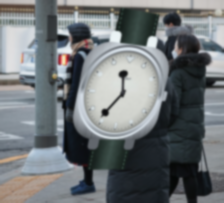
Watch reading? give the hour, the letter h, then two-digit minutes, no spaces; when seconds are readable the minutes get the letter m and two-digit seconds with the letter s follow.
11h36
